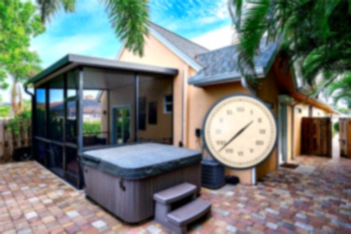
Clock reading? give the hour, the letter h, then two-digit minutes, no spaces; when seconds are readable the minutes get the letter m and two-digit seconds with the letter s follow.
1h38
